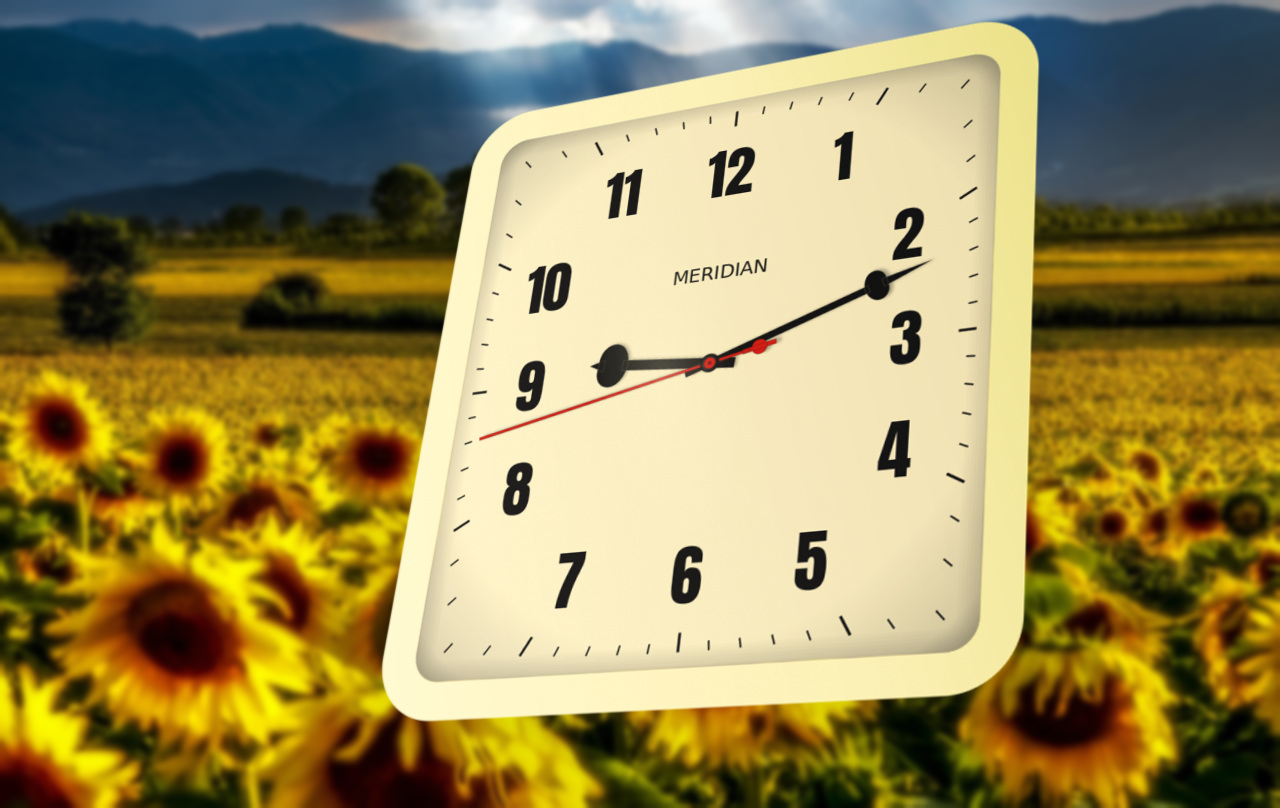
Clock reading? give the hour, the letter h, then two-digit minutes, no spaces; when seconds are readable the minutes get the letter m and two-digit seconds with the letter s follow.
9h11m43s
